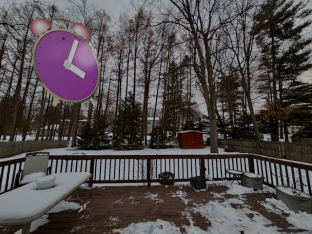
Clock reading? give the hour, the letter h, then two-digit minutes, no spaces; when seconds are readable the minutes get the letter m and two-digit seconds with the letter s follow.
4h05
